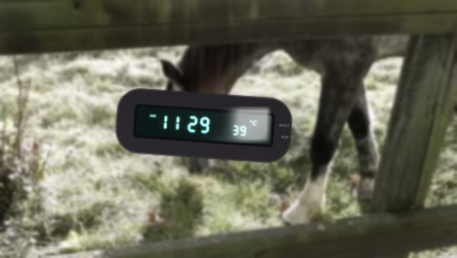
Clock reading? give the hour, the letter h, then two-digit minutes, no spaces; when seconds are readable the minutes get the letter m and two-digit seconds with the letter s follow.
11h29
